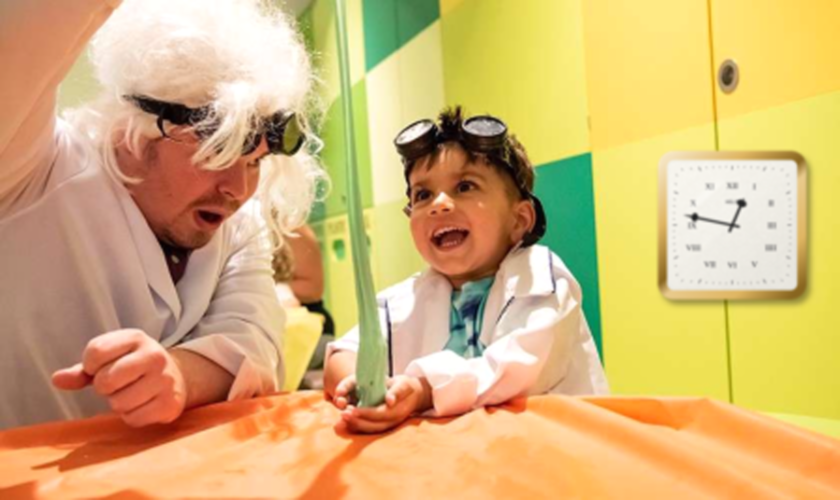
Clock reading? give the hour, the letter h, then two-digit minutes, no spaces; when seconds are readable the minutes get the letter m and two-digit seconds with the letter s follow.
12h47
